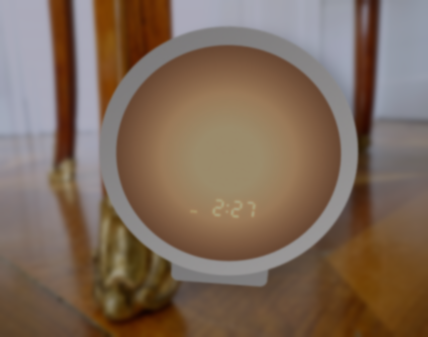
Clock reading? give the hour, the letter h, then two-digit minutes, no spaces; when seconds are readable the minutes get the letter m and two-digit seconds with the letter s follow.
2h27
